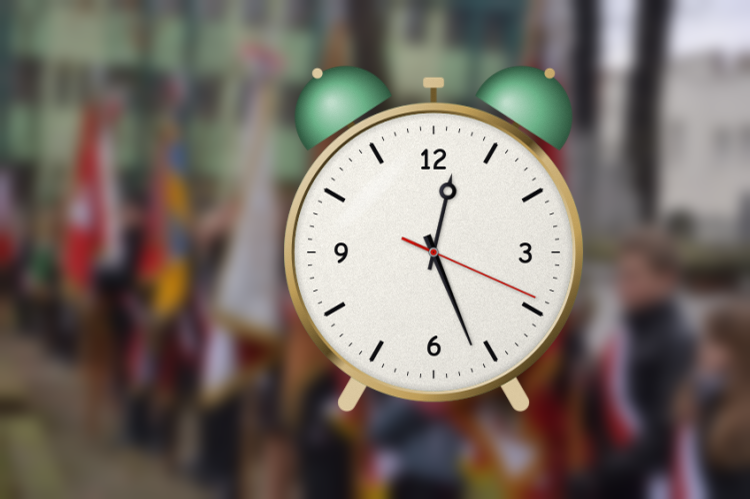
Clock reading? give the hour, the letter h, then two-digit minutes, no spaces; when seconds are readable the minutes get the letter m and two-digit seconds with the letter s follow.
12h26m19s
